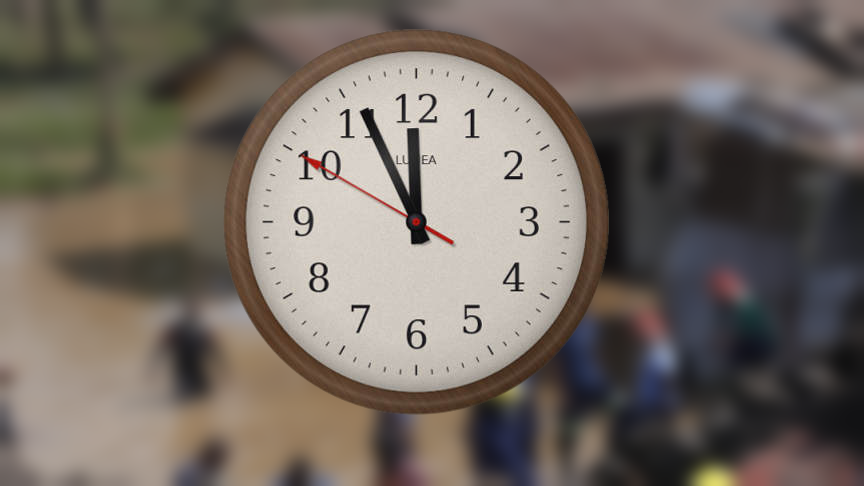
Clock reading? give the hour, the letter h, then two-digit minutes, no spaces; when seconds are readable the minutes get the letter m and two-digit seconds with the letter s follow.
11h55m50s
